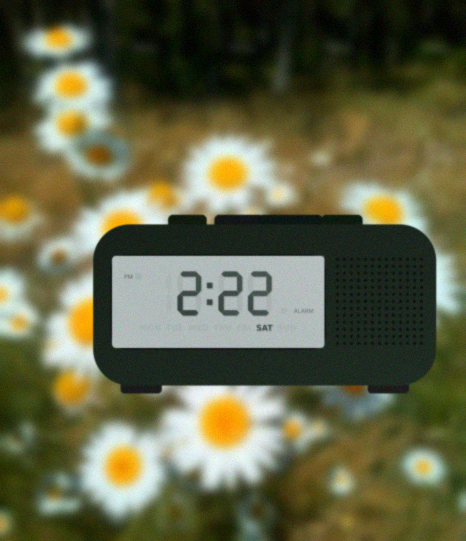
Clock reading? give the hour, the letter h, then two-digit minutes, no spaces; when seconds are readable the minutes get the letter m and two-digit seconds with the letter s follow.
2h22
